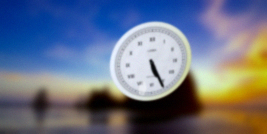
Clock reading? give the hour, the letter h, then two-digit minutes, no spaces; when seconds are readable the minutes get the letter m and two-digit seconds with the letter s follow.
5h26
